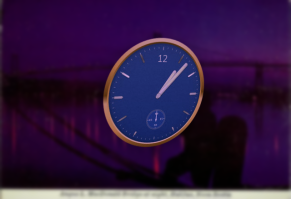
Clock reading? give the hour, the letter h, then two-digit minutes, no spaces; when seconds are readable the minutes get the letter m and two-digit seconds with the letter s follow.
1h07
